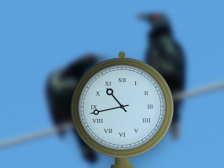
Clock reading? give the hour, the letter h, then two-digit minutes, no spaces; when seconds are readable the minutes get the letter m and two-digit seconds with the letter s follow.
10h43
